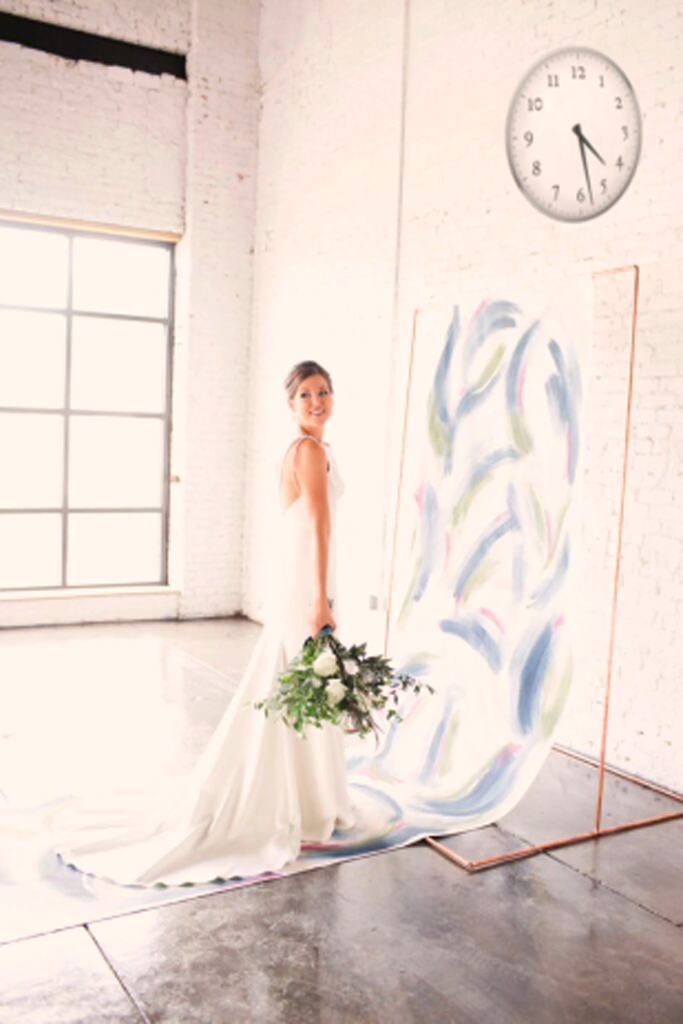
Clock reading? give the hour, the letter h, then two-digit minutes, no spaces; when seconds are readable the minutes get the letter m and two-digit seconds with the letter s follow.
4h28
